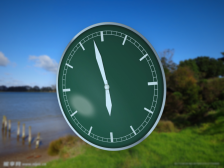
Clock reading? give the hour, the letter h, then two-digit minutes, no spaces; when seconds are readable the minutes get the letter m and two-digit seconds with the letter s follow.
5h58
